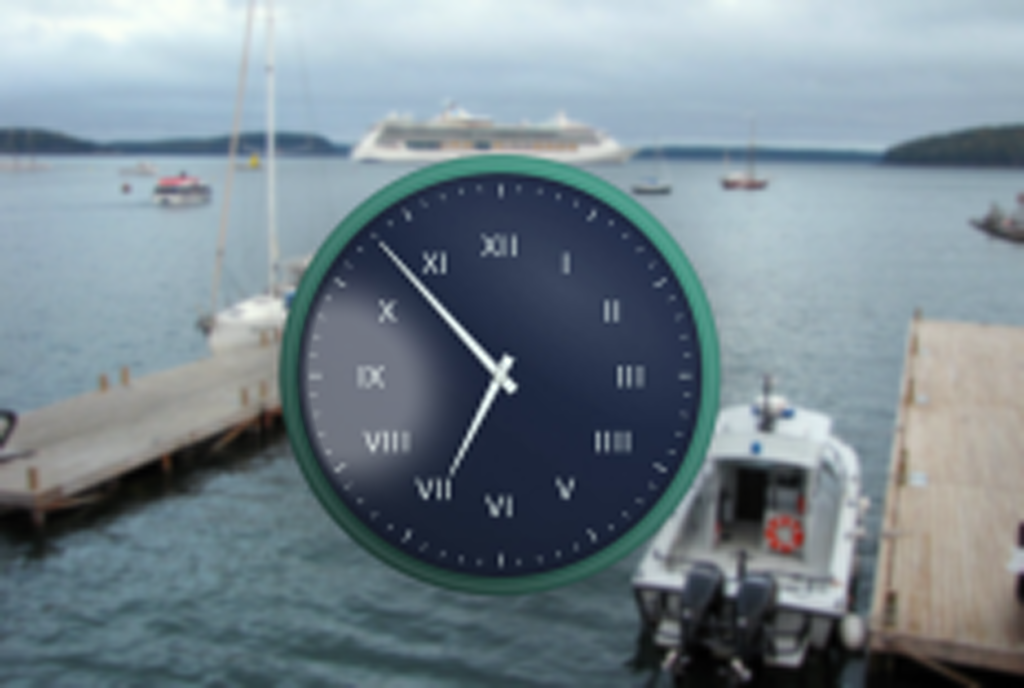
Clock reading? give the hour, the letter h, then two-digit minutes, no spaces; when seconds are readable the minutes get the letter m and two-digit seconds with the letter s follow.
6h53
